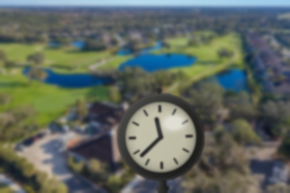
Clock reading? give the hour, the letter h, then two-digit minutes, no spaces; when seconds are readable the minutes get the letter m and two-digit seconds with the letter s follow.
11h38
